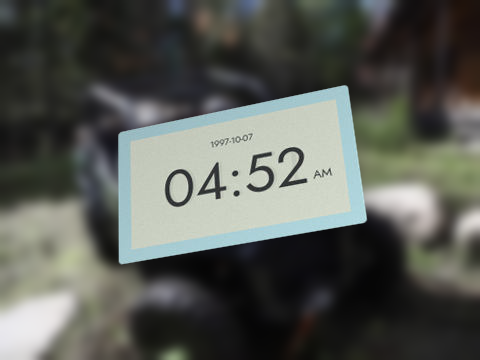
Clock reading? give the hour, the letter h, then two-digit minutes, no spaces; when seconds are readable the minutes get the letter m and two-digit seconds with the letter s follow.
4h52
